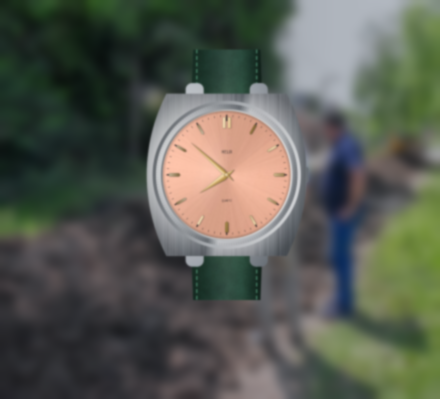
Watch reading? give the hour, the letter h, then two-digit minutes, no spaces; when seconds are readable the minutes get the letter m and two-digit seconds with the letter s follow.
7h52
